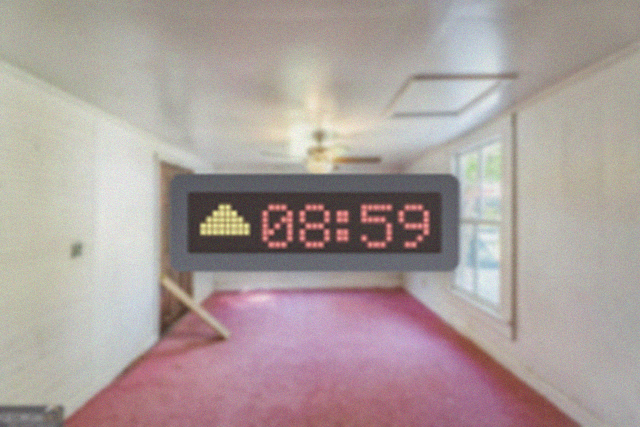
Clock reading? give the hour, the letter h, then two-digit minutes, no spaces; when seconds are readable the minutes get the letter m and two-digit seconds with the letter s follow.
8h59
